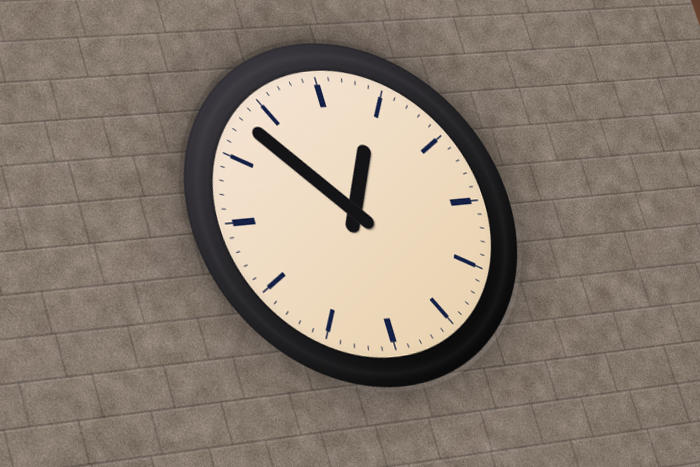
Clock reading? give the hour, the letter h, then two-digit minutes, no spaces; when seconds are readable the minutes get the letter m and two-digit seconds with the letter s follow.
12h53
